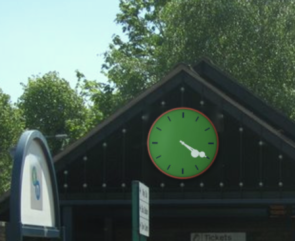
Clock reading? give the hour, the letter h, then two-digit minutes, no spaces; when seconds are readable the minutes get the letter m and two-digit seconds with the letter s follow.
4h20
